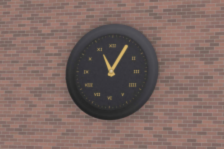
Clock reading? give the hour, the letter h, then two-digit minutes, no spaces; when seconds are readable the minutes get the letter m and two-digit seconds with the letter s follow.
11h05
